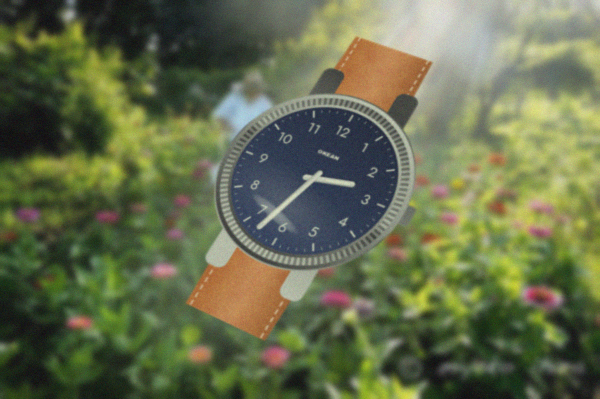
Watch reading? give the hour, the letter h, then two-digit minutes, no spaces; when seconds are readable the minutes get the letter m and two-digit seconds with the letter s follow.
2h33
